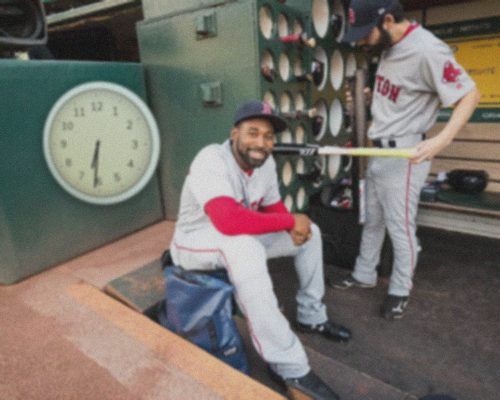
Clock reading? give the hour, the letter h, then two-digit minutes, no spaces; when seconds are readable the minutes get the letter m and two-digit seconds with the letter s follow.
6h31
